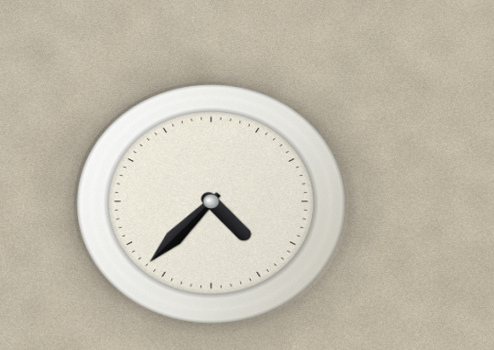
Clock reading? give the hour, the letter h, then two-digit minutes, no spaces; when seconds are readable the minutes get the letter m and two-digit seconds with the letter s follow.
4h37
